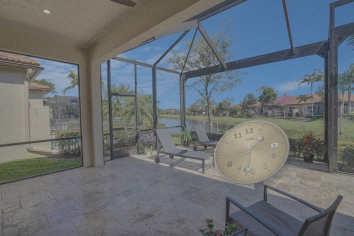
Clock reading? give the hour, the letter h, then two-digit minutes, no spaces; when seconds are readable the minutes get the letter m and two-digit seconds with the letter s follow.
1h32
